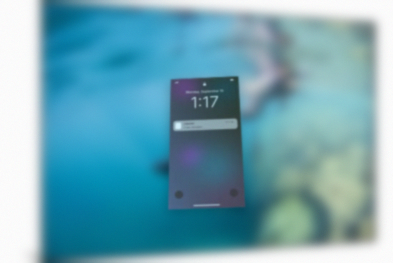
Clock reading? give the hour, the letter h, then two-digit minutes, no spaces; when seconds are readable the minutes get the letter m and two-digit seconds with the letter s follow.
1h17
